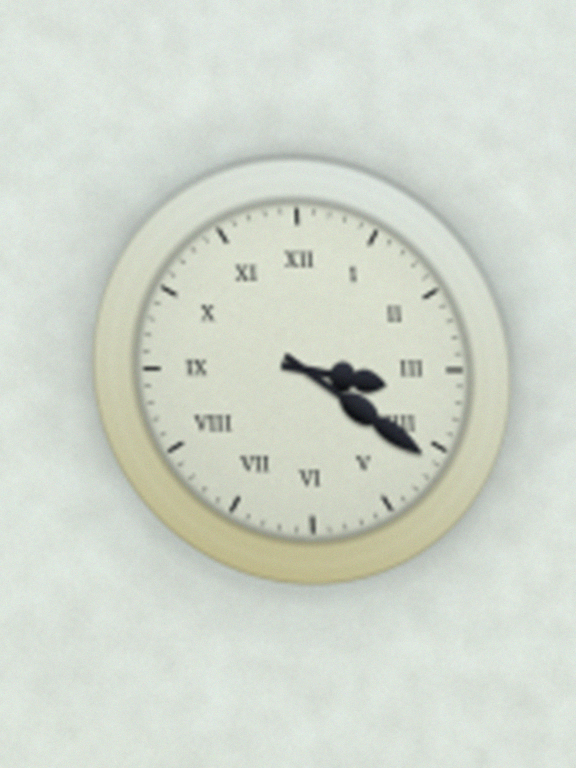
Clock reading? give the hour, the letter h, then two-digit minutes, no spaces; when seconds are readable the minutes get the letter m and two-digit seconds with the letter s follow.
3h21
